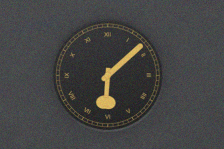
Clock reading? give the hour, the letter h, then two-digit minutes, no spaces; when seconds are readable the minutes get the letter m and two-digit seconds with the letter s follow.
6h08
